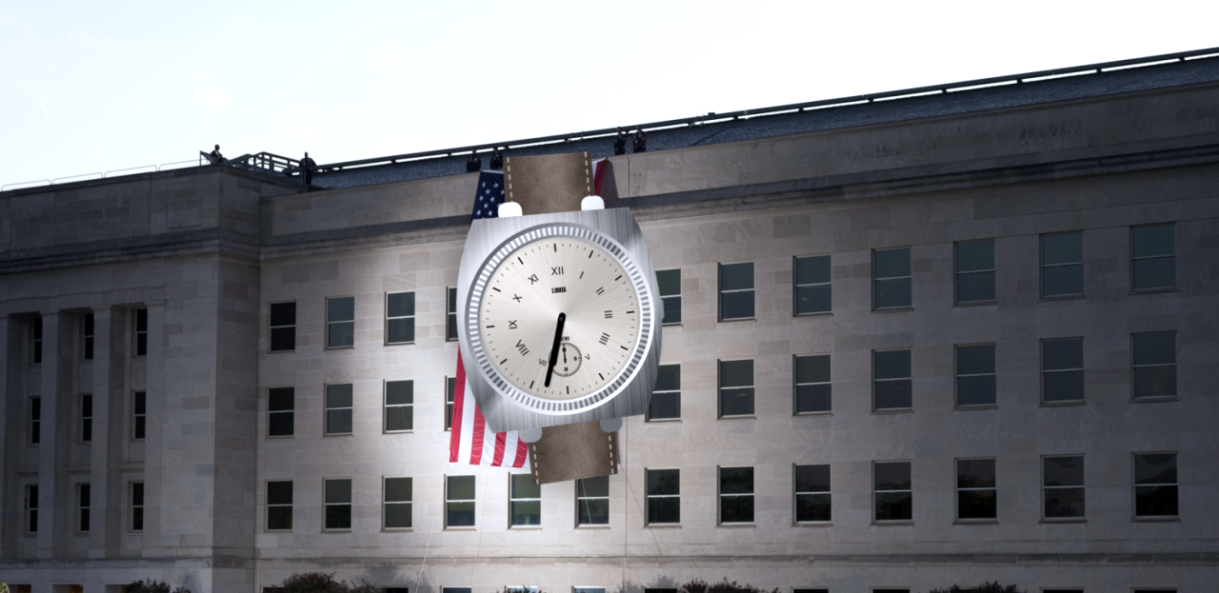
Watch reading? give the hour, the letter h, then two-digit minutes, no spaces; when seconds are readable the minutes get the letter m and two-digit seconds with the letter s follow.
6h33
